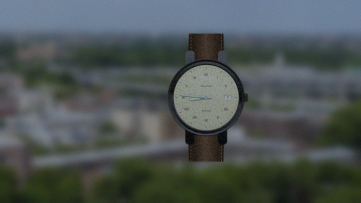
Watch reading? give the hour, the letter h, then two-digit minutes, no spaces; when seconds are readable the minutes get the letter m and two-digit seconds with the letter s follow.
8h46
